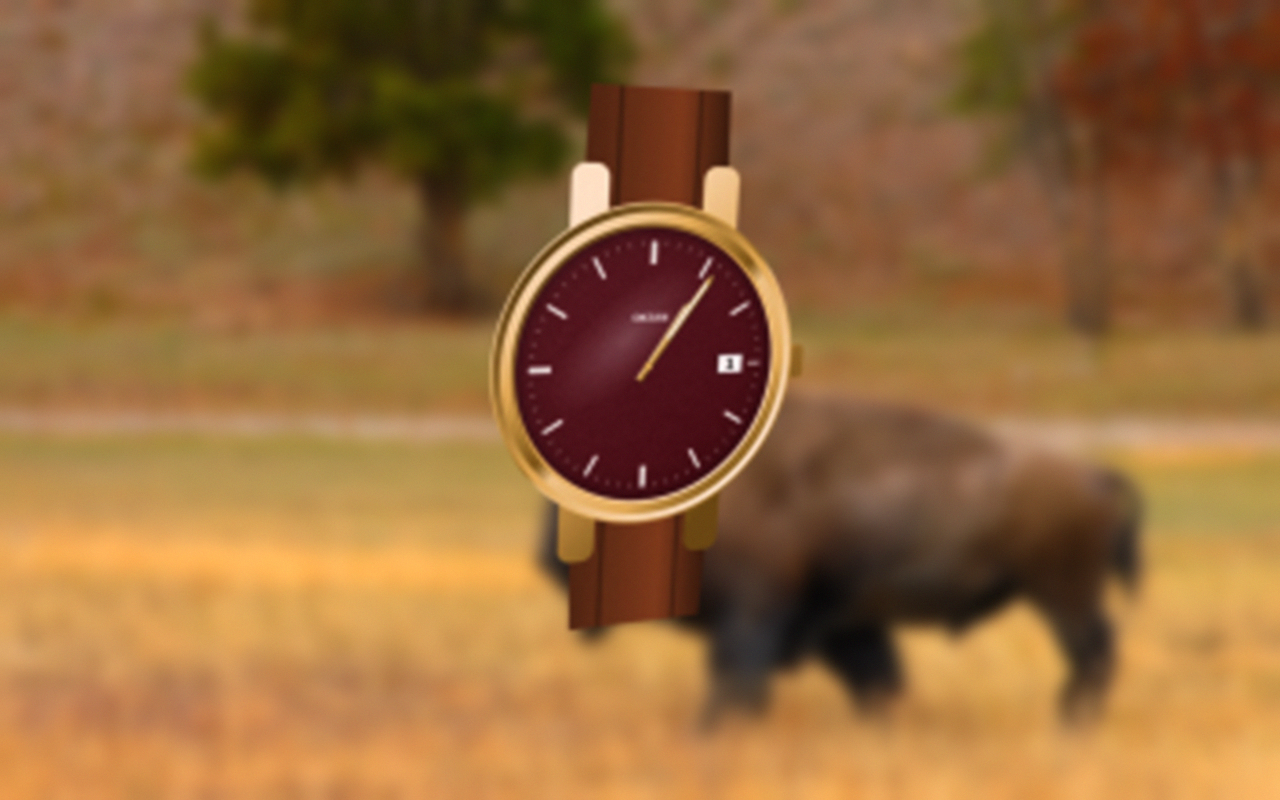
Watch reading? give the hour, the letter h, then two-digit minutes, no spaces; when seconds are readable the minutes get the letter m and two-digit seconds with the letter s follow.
1h06
